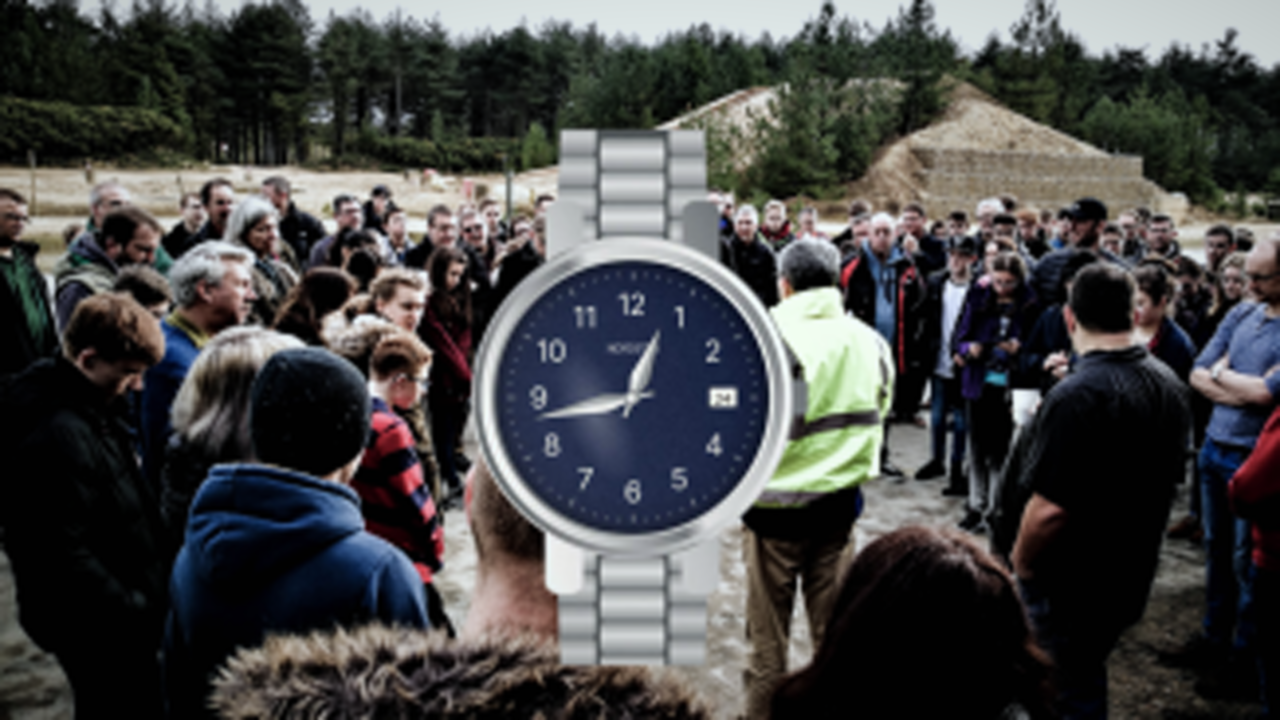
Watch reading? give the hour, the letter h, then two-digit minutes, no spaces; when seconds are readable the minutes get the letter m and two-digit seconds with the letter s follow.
12h43
